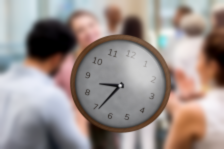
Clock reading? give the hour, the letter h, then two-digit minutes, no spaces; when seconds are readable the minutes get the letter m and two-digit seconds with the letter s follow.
8h34
